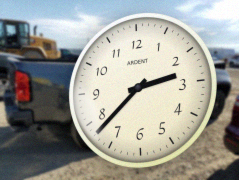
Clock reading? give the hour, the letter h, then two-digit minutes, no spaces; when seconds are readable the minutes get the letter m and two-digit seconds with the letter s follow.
2h38
